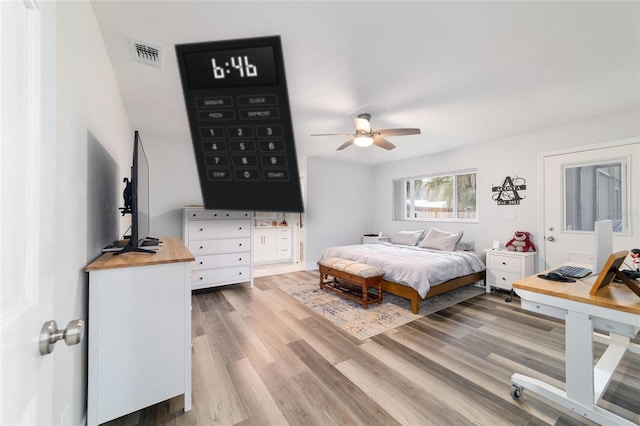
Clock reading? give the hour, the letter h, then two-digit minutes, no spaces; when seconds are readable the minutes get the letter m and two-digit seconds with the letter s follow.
6h46
